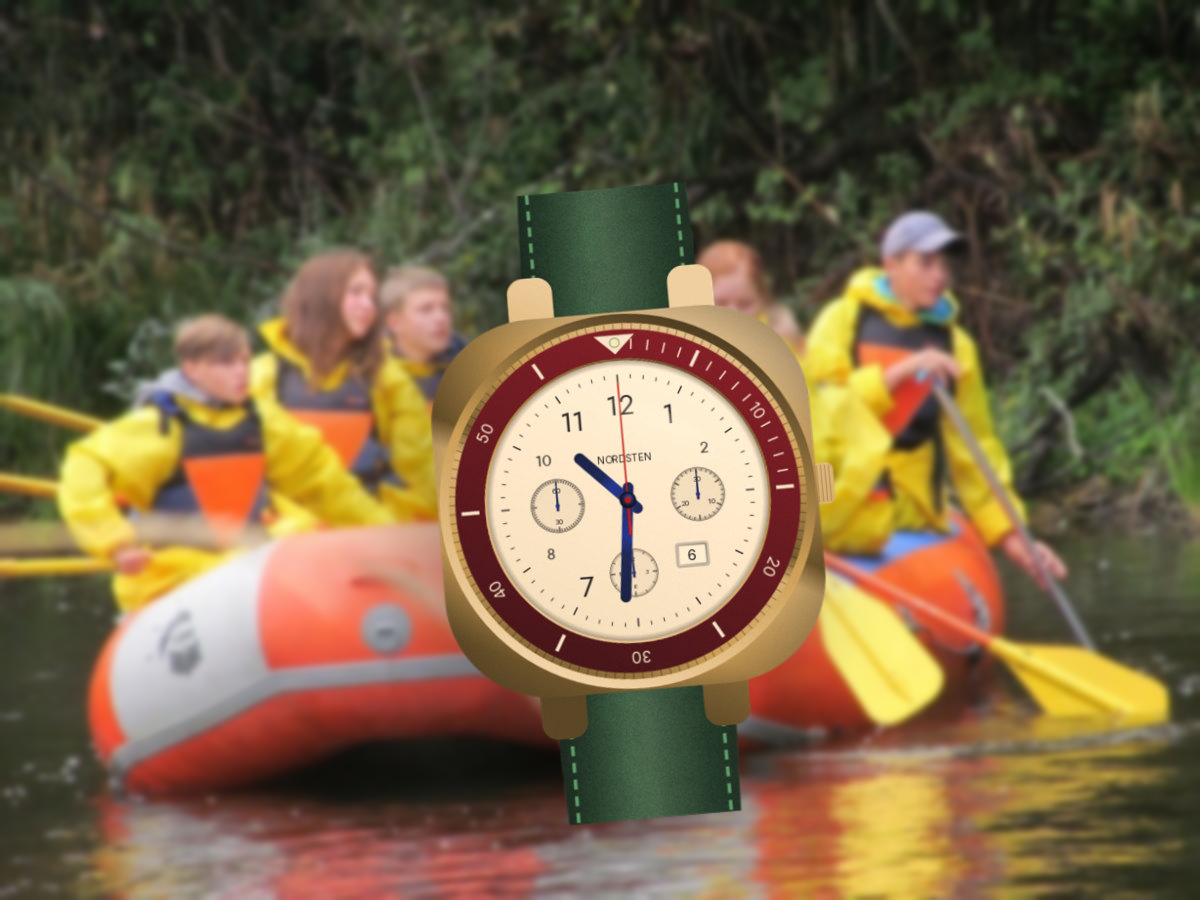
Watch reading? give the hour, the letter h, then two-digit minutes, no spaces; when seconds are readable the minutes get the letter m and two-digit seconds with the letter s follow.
10h31
